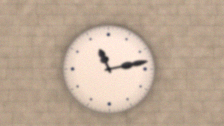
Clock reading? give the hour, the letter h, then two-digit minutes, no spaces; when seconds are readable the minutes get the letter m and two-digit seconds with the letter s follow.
11h13
